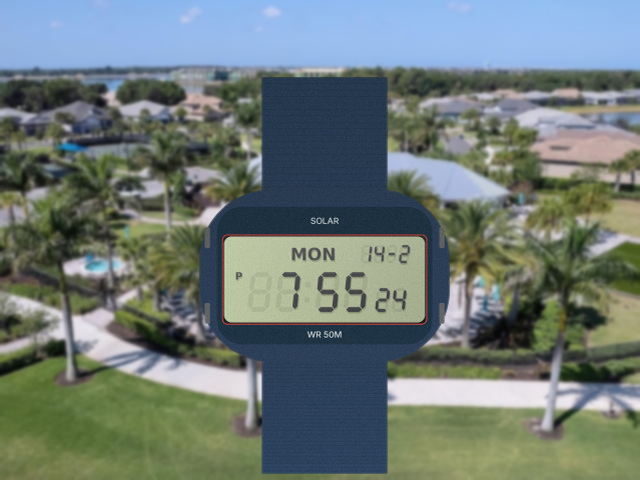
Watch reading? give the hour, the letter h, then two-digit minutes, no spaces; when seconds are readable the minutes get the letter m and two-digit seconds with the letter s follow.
7h55m24s
